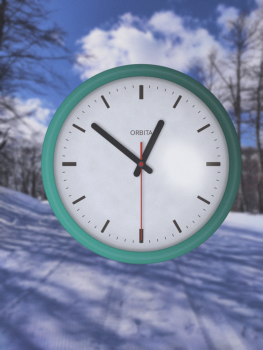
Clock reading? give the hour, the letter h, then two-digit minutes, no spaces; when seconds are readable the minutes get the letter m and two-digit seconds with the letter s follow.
12h51m30s
